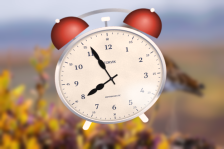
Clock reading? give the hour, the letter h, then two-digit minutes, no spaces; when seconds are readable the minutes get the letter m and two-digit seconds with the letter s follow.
7h56
